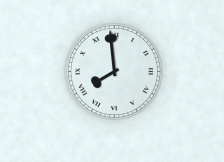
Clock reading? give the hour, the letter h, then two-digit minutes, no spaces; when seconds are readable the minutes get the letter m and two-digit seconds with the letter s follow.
7h59
